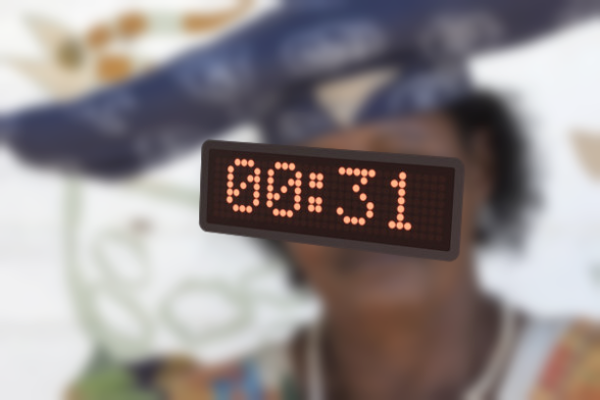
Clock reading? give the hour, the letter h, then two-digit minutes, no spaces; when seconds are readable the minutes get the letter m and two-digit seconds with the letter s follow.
0h31
